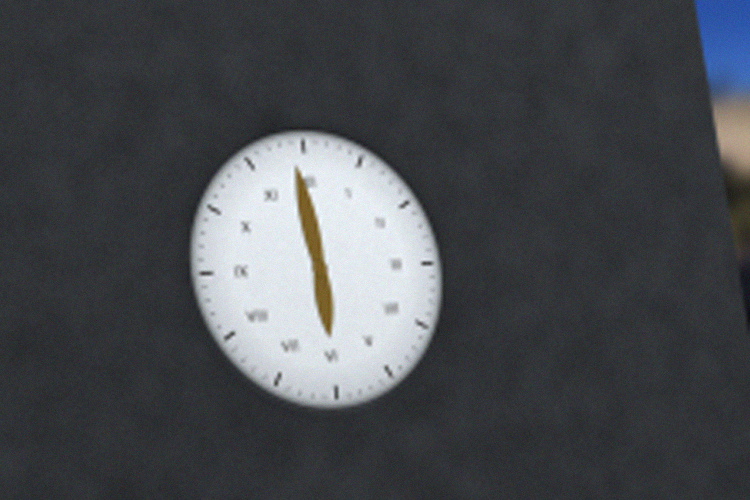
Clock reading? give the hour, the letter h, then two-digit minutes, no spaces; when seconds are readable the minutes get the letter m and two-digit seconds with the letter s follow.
5h59
